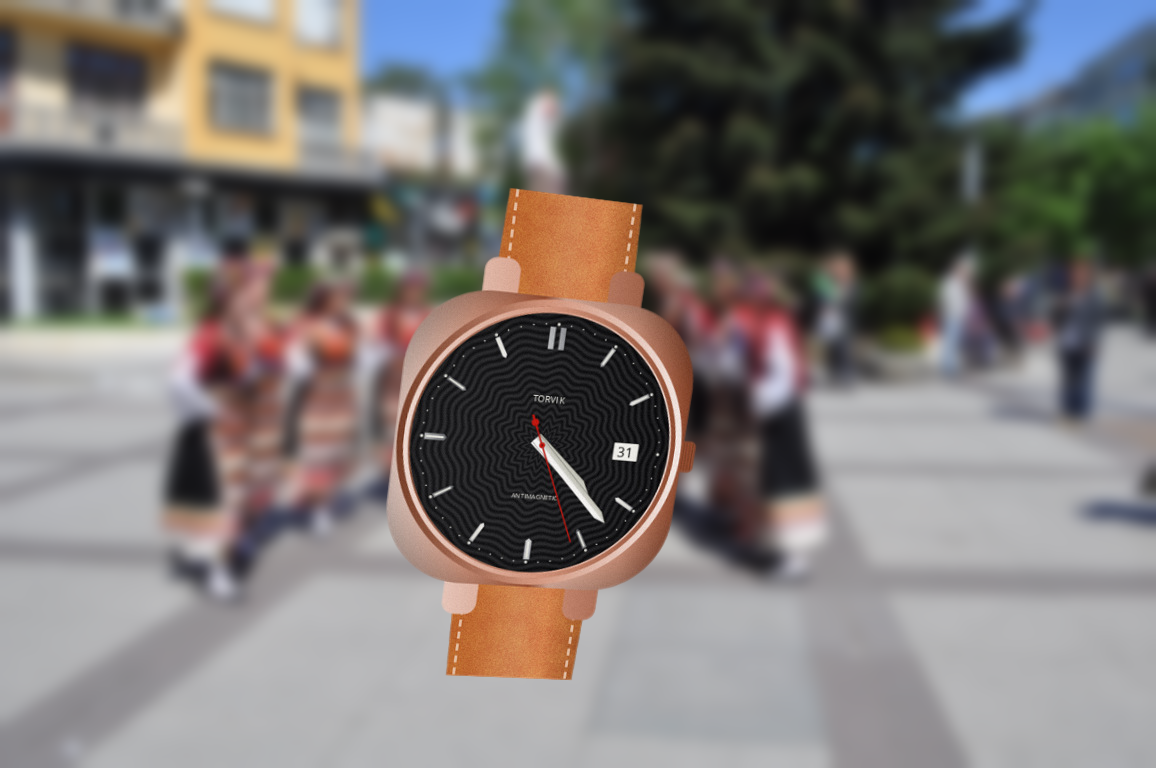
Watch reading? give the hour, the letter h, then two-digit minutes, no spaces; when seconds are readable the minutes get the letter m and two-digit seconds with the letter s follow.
4h22m26s
